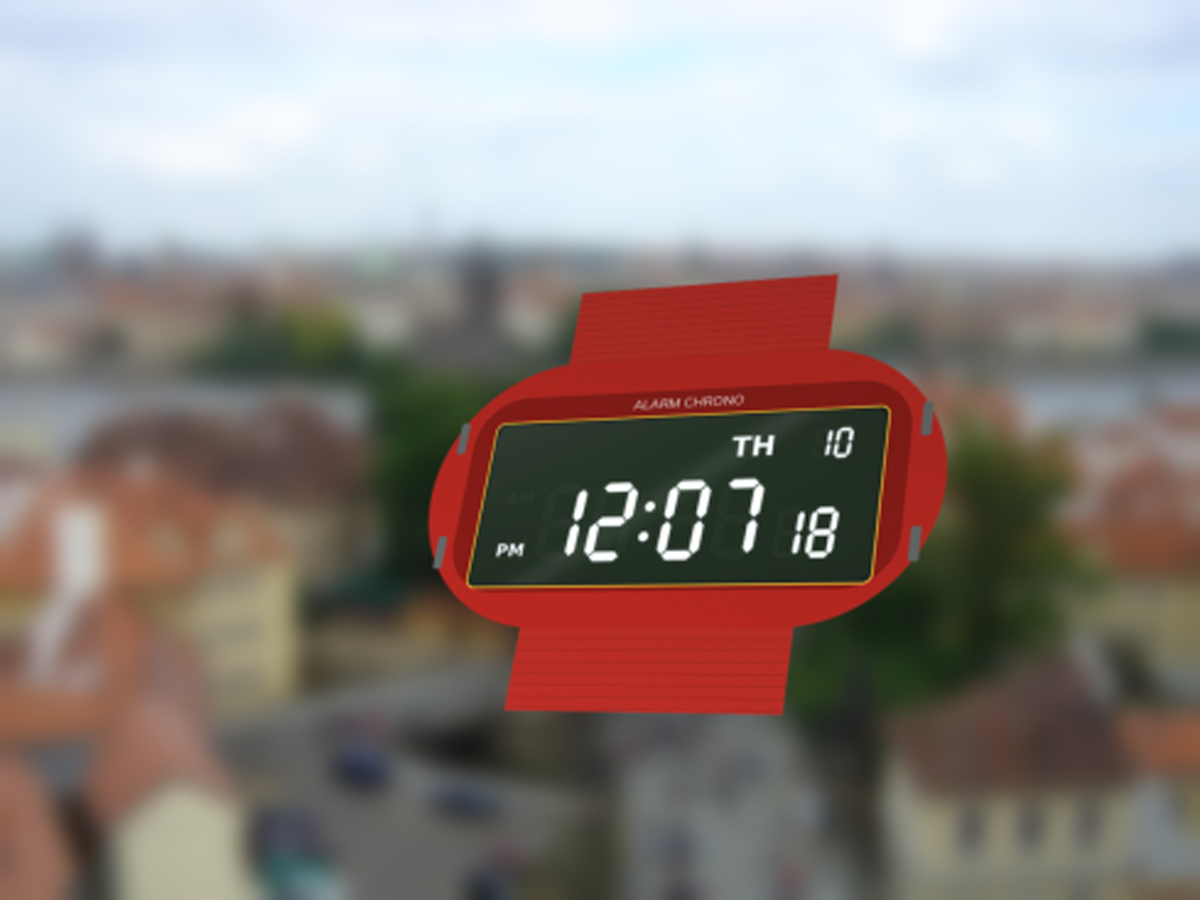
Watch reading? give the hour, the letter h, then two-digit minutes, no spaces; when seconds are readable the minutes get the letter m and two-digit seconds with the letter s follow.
12h07m18s
